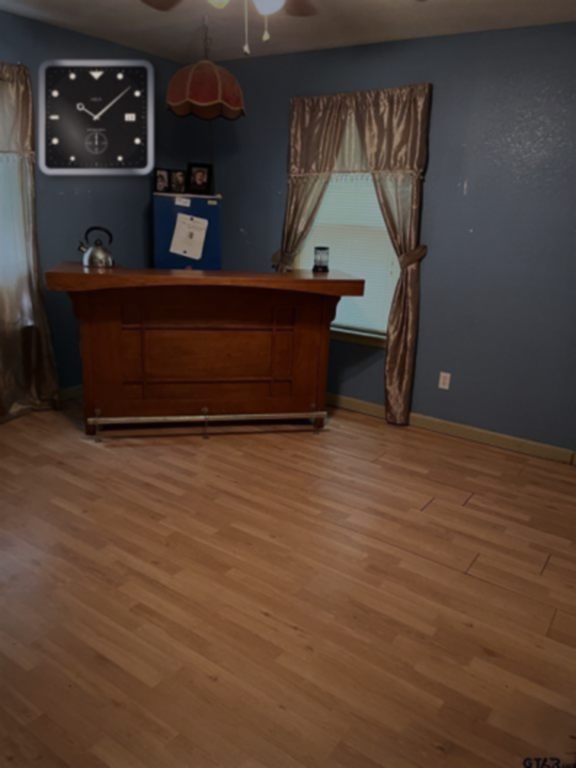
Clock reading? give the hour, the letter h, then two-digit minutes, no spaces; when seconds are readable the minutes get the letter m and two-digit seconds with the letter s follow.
10h08
